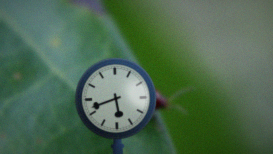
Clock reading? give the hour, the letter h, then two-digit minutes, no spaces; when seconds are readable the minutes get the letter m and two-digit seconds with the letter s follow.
5h42
